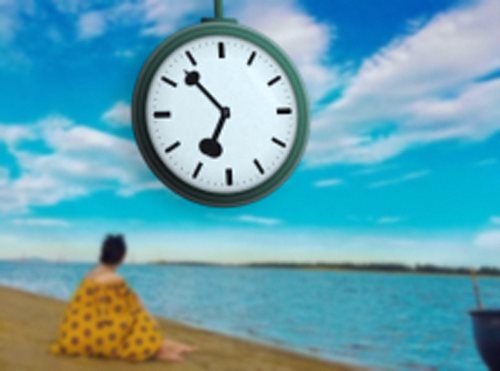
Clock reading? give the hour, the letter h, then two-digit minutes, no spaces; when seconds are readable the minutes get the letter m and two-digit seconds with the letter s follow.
6h53
